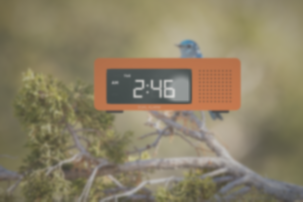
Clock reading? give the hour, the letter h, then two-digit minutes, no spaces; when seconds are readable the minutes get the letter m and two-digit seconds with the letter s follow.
2h46
